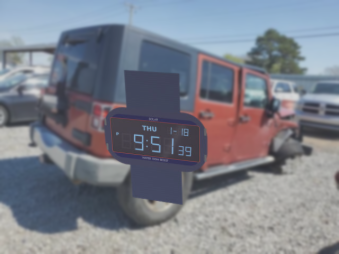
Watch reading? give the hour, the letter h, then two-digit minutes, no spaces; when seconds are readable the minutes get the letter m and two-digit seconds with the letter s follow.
9h51m39s
